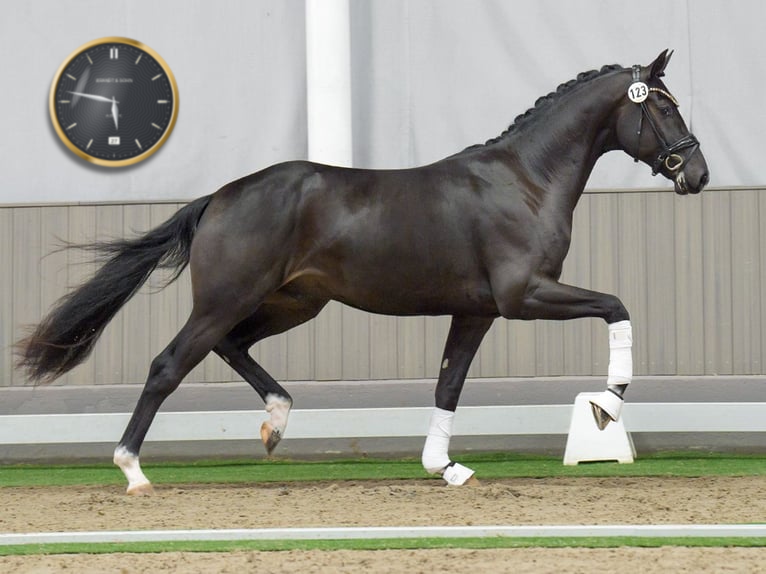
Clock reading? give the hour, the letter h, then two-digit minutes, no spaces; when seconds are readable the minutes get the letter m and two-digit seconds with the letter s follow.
5h47
